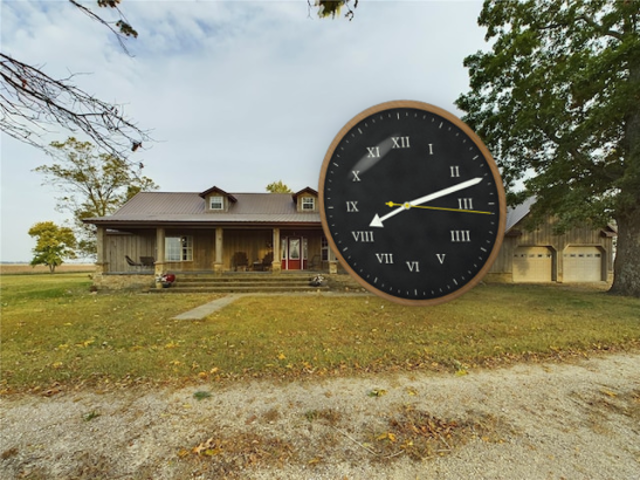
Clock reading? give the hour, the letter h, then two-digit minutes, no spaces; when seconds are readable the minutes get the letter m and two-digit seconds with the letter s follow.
8h12m16s
